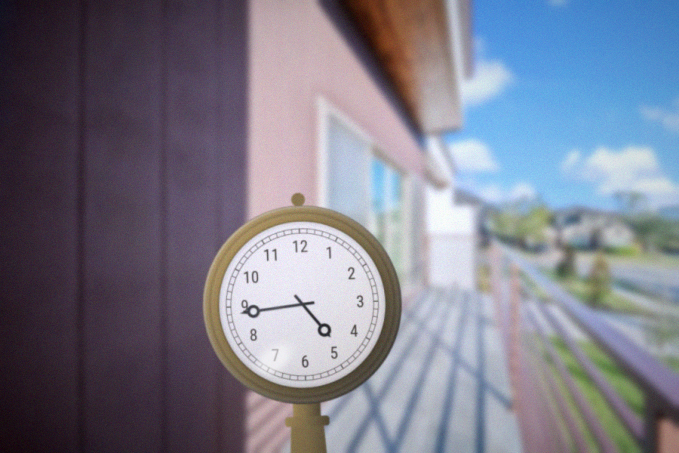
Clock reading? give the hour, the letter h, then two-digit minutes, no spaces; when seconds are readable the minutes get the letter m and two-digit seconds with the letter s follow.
4h44
